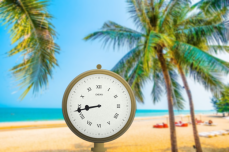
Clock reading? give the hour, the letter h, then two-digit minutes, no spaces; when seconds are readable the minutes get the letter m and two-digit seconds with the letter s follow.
8h43
